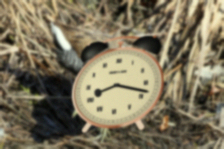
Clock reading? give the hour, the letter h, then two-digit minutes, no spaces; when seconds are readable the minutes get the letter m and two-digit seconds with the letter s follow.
8h18
